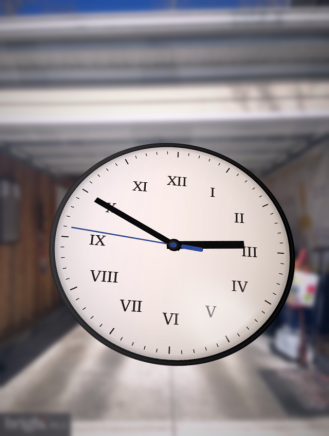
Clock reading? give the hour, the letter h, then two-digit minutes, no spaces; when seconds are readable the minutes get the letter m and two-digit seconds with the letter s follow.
2h49m46s
